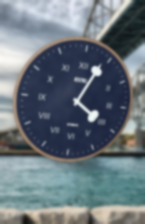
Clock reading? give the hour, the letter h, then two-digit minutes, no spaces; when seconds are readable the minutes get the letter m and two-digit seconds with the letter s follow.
4h04
